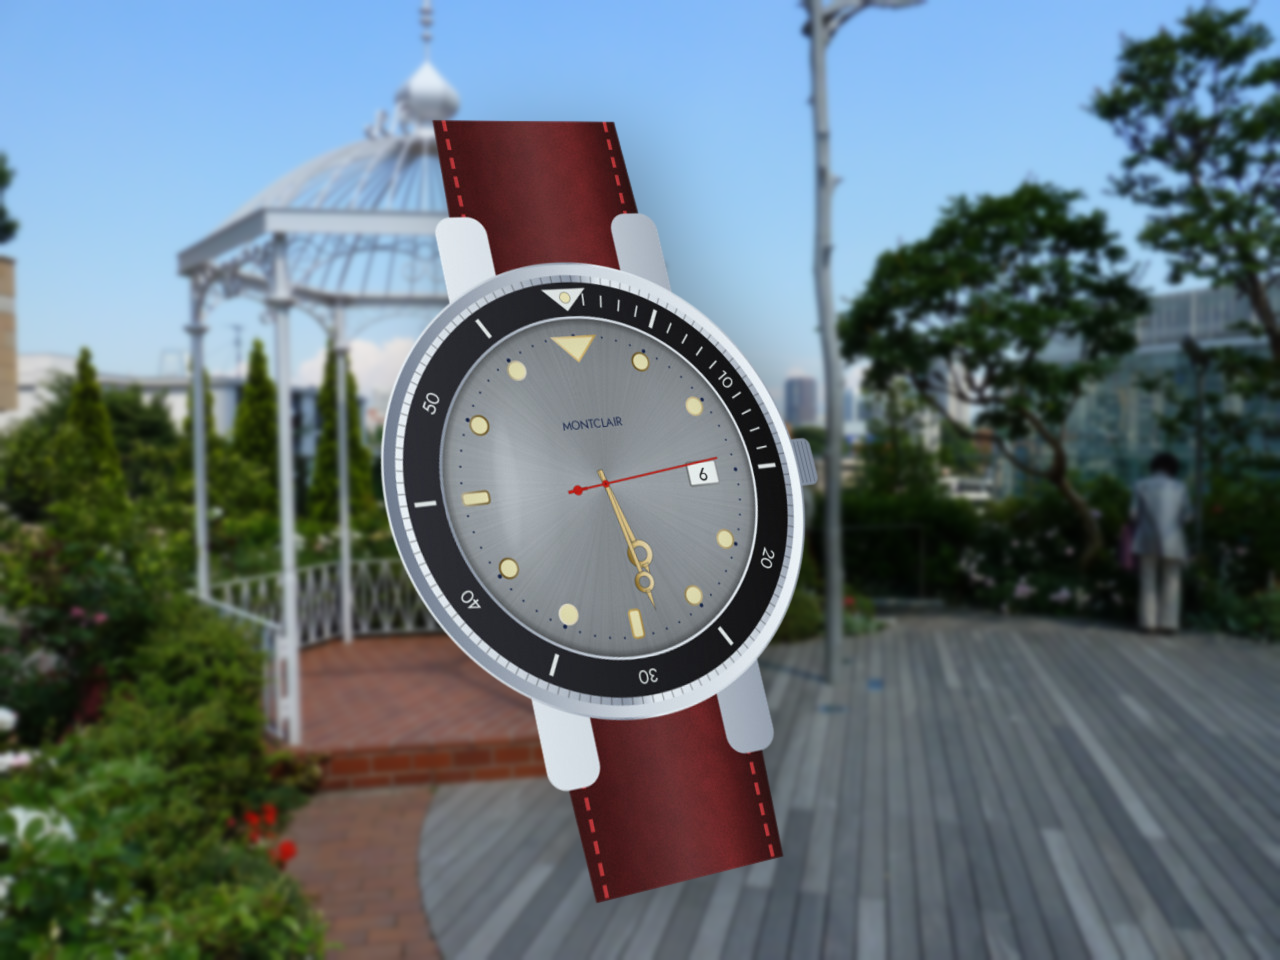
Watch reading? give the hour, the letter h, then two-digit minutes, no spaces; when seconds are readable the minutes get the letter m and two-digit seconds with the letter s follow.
5h28m14s
